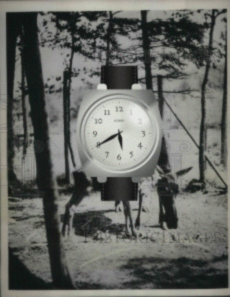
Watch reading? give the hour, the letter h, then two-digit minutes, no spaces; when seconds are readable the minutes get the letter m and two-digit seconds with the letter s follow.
5h40
